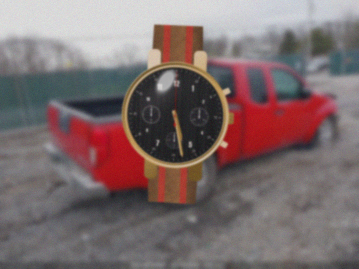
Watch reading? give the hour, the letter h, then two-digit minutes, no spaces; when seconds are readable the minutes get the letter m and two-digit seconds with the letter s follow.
5h28
